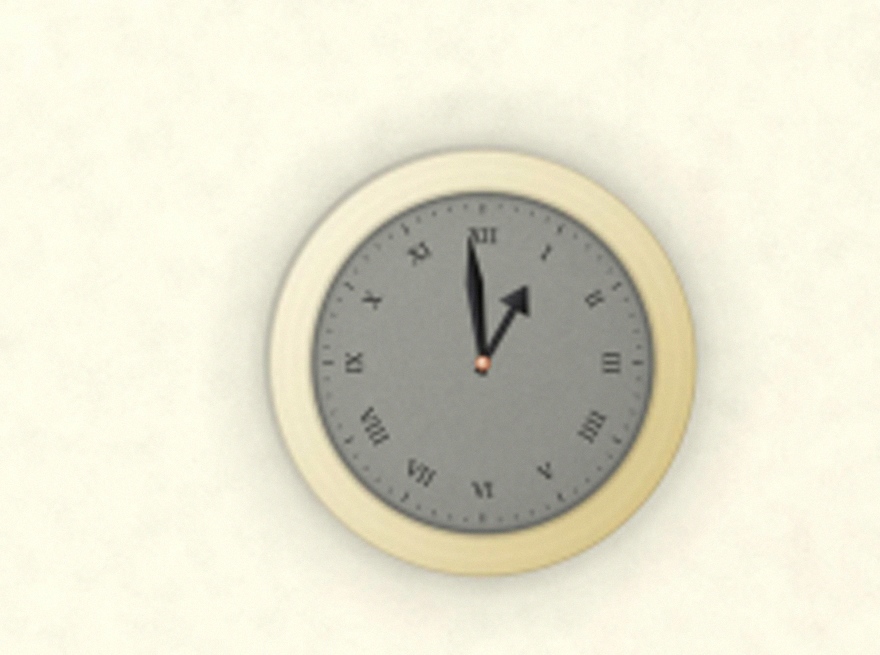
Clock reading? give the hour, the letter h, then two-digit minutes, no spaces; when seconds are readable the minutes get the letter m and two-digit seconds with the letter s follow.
12h59
